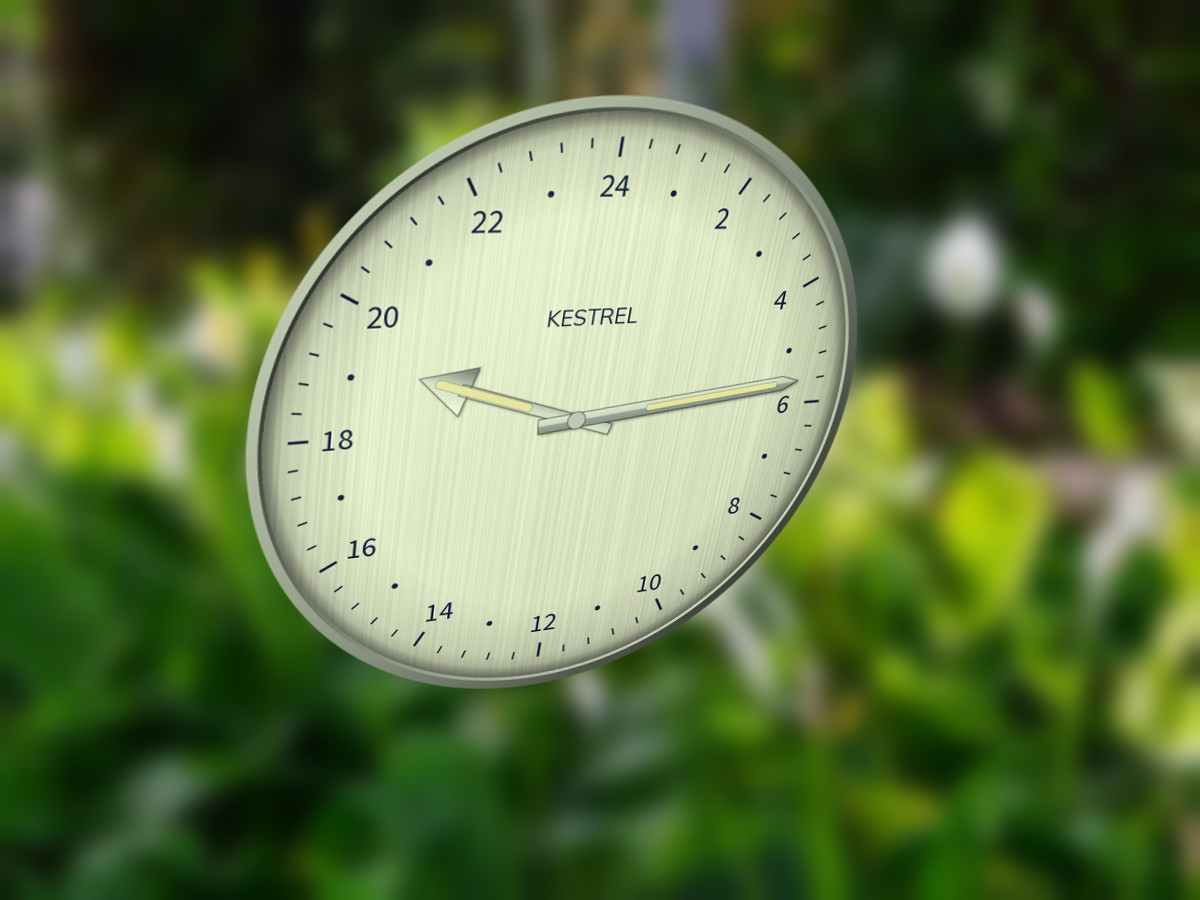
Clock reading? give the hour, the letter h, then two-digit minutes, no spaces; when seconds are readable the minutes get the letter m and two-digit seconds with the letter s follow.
19h14
